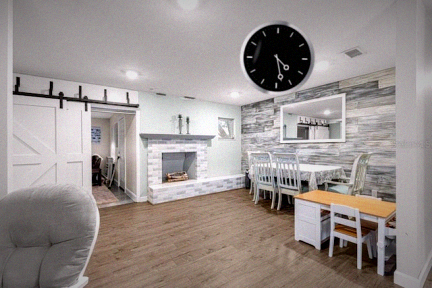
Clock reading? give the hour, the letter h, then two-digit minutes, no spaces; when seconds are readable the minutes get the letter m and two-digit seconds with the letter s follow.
4h28
